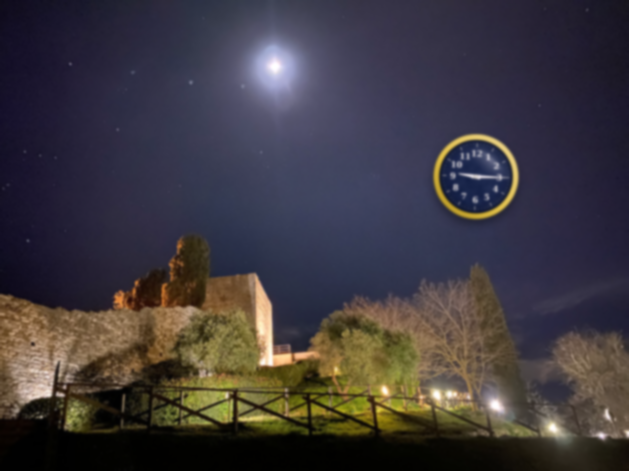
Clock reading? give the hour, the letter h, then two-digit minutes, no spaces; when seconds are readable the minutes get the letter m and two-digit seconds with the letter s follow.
9h15
